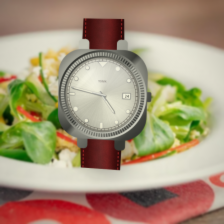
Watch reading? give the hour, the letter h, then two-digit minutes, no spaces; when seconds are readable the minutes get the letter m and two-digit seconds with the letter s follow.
4h47
